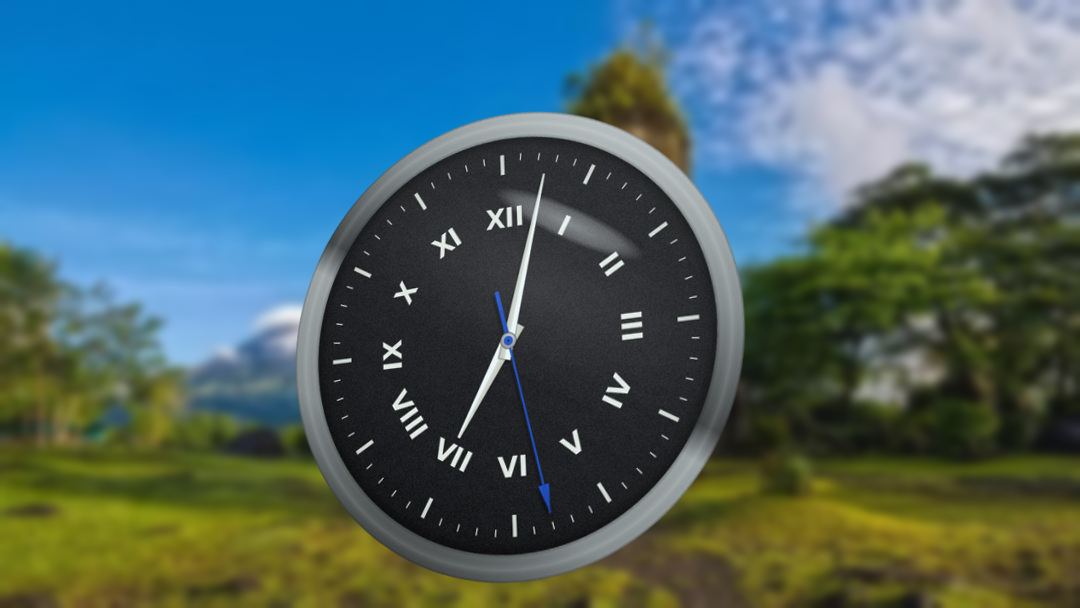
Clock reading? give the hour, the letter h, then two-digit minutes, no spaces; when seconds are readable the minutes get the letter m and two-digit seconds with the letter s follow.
7h02m28s
